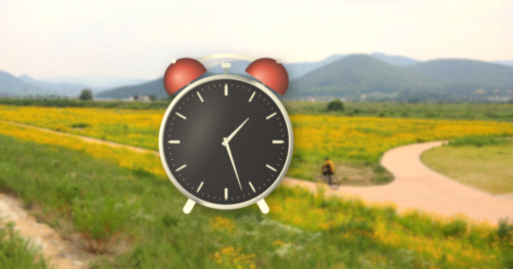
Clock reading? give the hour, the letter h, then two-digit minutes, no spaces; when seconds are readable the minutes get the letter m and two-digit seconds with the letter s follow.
1h27
